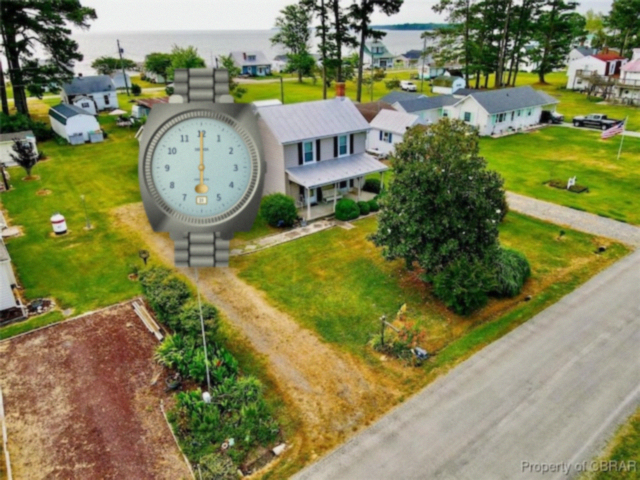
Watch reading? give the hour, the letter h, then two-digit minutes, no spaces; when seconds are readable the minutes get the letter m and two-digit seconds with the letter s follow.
6h00
